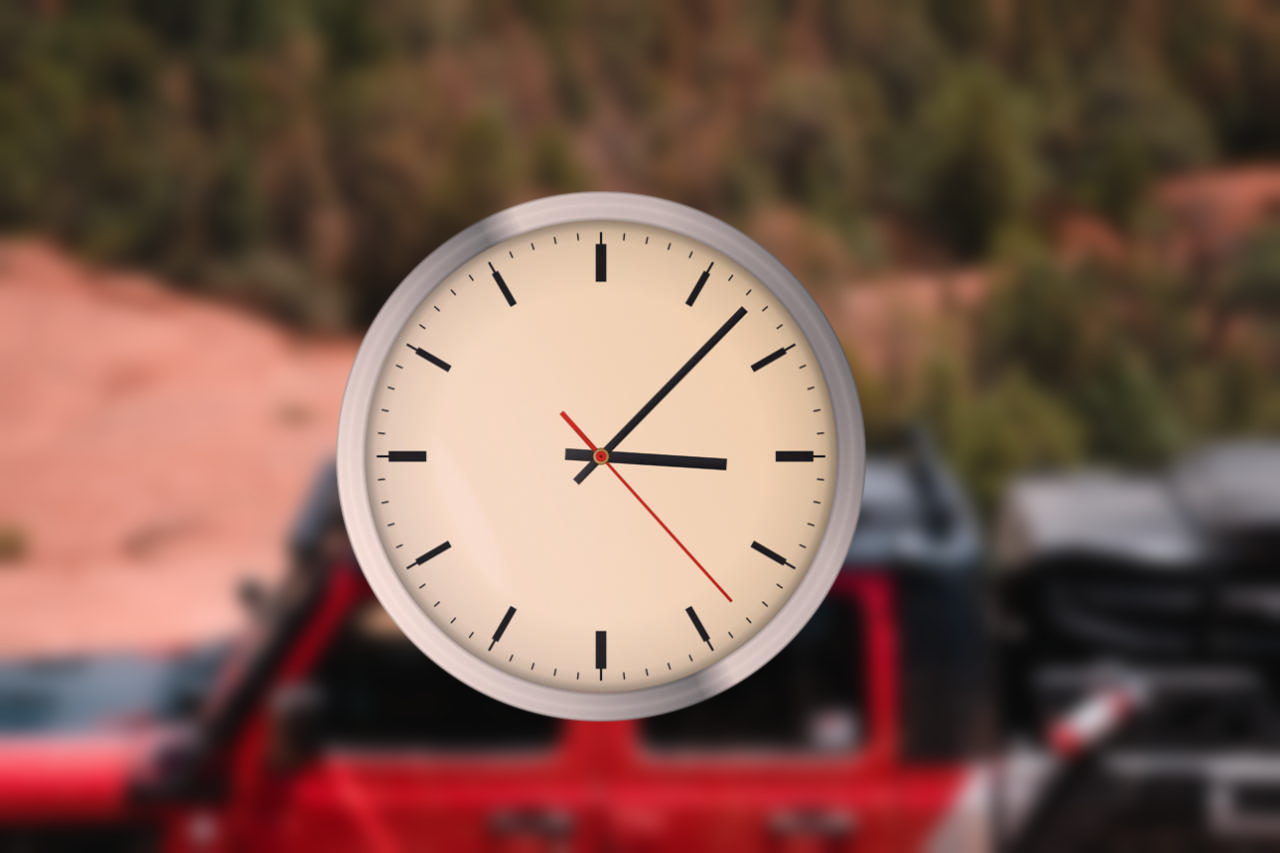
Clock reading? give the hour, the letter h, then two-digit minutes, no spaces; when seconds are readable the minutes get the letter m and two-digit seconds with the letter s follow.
3h07m23s
